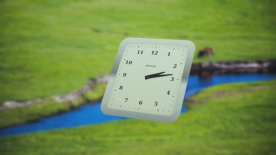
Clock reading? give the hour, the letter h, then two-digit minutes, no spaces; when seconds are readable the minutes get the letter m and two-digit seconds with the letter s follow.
2h13
